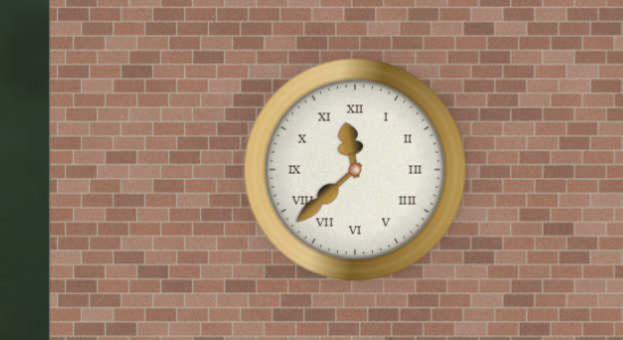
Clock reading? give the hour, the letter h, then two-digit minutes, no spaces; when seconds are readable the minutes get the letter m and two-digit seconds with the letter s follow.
11h38
